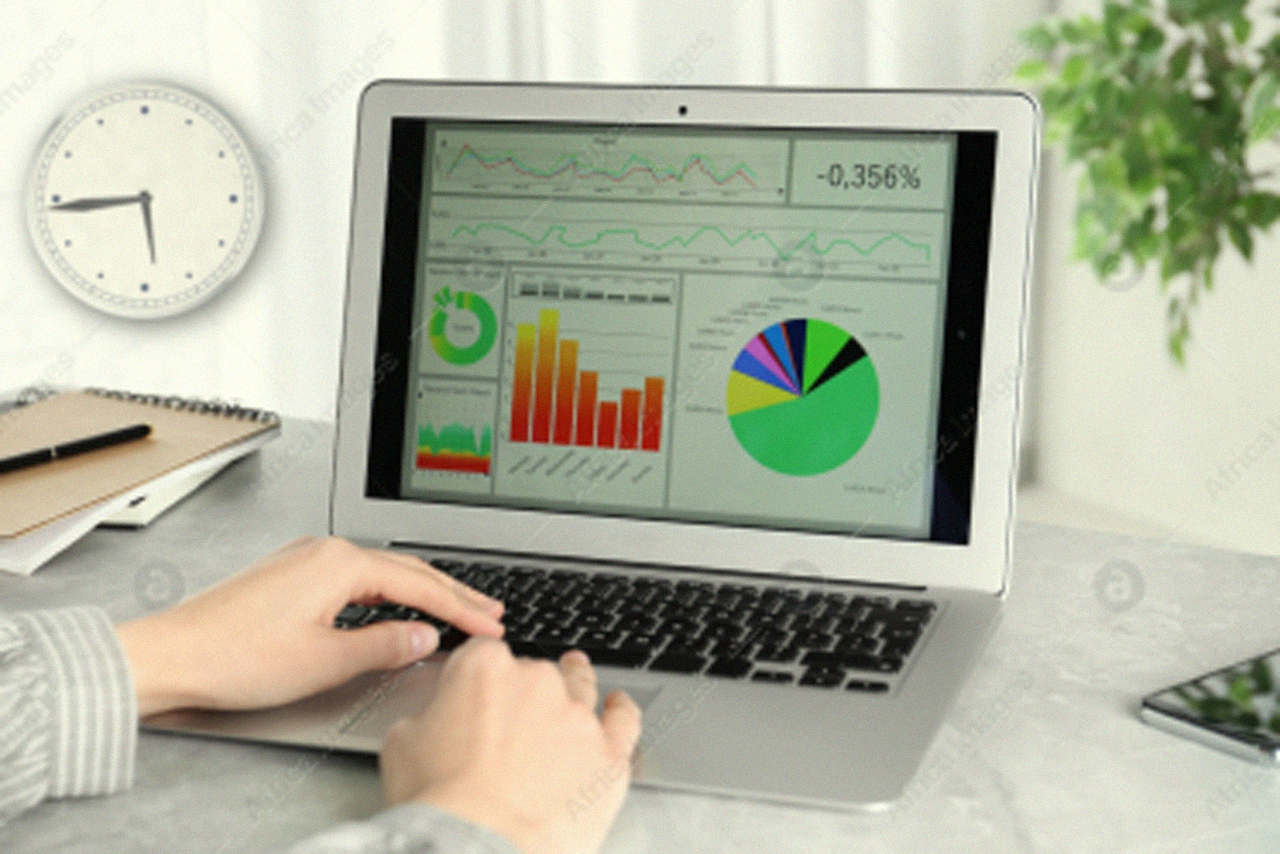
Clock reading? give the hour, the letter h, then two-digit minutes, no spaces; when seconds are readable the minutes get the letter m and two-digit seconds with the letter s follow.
5h44
